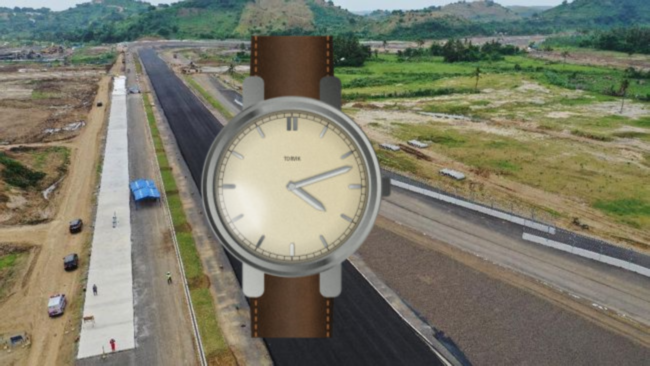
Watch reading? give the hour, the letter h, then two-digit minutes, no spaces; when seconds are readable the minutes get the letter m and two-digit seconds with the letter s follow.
4h12
